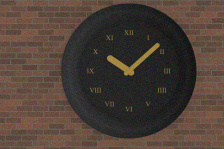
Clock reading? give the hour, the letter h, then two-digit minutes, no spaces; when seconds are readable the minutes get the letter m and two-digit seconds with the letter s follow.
10h08
